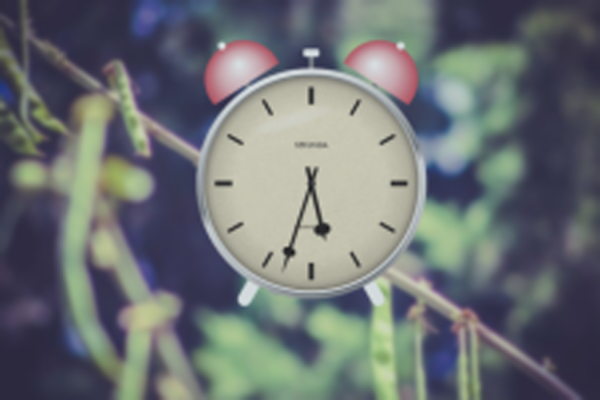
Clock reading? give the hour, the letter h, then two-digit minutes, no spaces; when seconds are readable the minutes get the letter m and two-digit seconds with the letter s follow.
5h33
